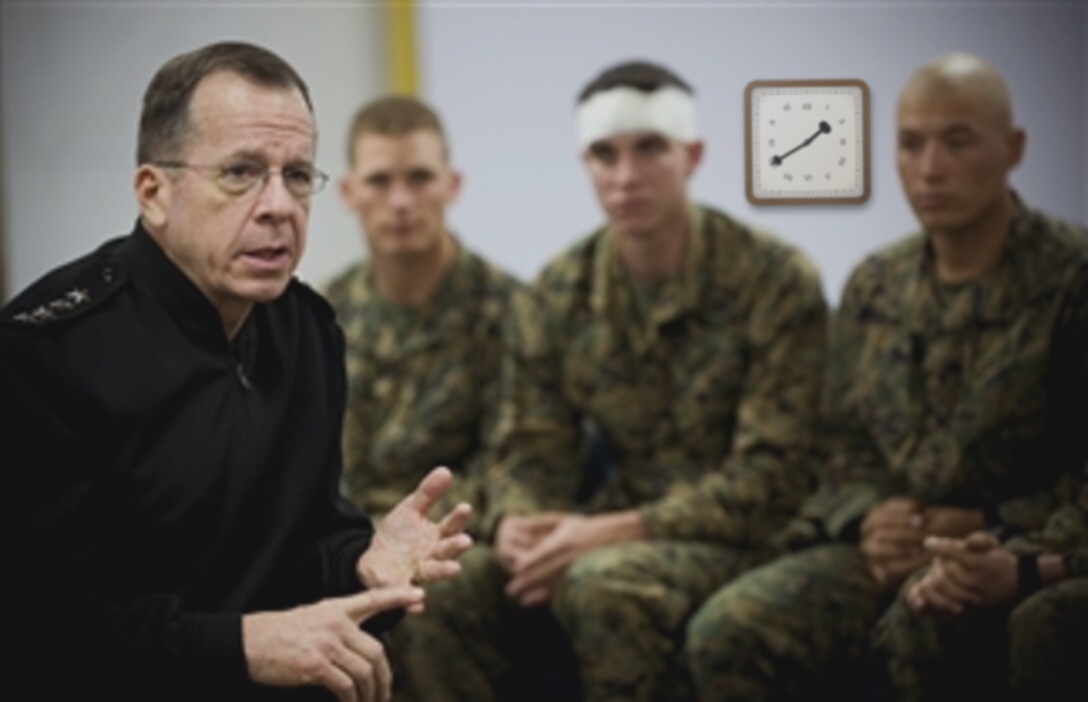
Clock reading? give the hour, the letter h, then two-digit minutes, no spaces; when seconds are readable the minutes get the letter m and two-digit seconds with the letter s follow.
1h40
